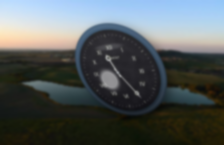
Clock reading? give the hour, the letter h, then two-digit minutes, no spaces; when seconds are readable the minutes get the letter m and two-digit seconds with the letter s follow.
11h25
